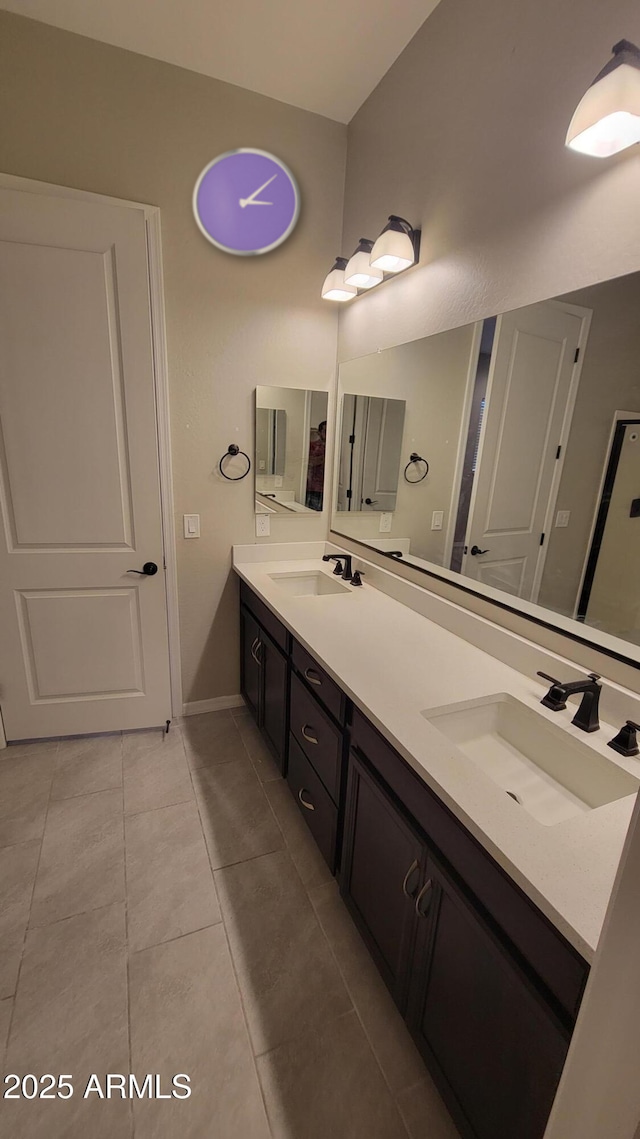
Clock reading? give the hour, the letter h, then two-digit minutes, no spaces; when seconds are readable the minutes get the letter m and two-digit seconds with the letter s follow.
3h08
